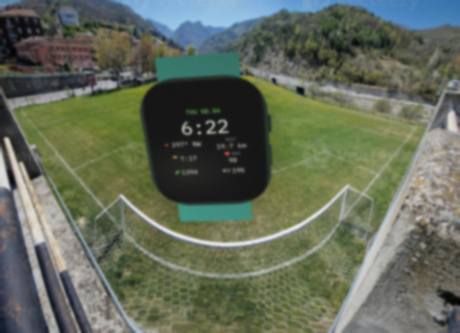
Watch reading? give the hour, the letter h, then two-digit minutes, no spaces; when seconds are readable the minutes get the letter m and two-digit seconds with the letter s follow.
6h22
